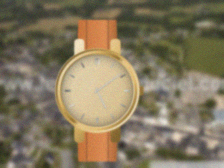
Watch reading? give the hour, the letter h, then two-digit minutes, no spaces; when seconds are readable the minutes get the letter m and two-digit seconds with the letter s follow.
5h09
